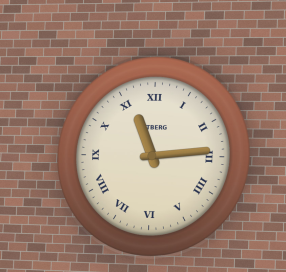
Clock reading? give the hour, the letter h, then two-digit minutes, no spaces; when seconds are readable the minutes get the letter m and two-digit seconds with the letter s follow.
11h14
